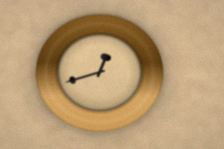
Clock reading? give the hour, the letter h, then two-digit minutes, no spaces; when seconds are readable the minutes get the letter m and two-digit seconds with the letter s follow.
12h42
